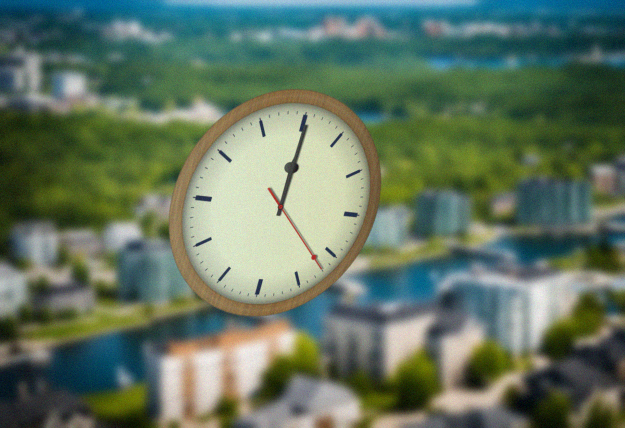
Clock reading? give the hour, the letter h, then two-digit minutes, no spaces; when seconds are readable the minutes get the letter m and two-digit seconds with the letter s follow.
12h00m22s
